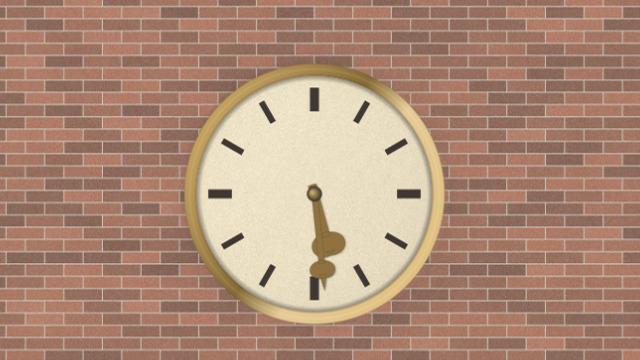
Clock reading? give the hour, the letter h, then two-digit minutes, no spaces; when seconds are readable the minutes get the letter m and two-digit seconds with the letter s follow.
5h29
